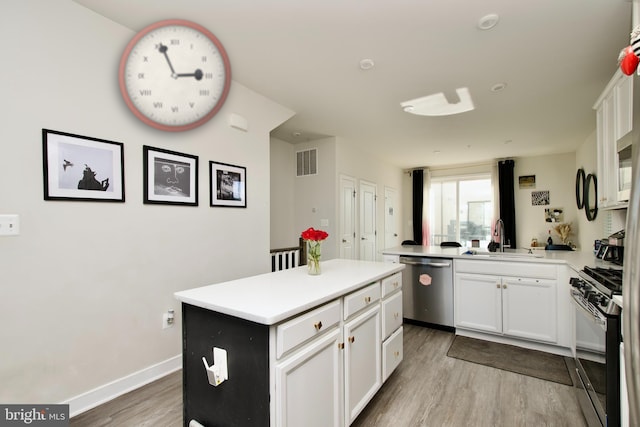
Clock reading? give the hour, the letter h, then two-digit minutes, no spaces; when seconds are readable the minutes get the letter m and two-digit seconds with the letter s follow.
2h56
